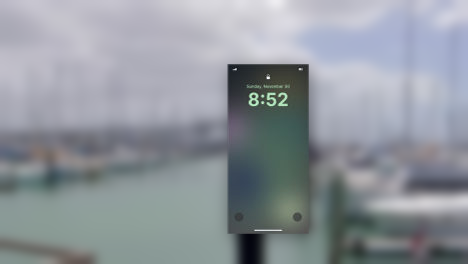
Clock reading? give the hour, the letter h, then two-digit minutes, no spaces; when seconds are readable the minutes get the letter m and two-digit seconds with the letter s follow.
8h52
